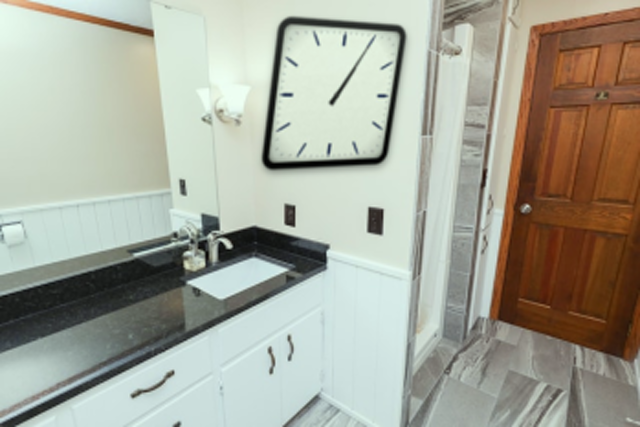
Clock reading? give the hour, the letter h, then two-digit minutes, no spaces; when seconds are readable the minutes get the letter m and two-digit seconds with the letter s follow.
1h05
